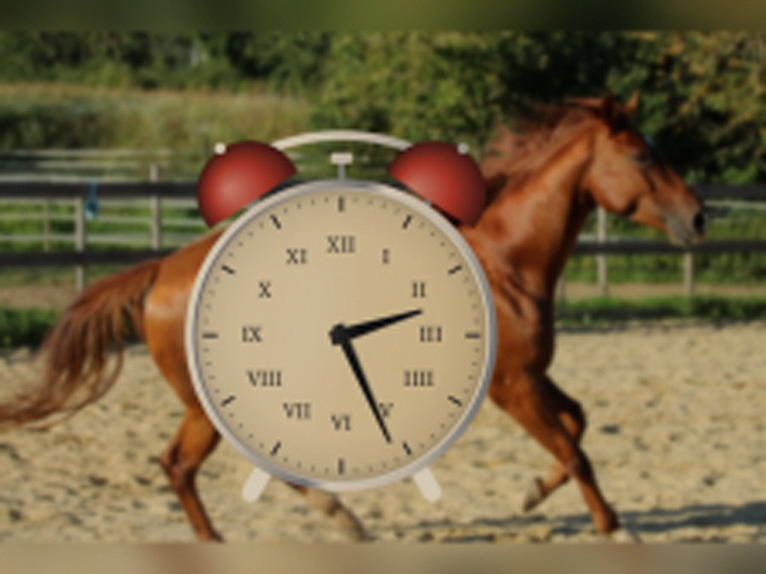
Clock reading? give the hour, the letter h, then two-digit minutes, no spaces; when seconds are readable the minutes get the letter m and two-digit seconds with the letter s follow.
2h26
